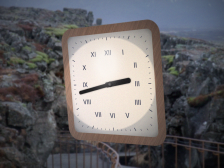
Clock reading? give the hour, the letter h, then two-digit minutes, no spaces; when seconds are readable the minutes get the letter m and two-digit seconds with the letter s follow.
2h43
